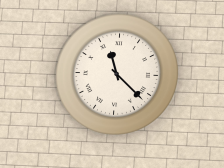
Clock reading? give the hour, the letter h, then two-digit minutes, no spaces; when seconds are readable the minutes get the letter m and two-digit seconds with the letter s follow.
11h22
